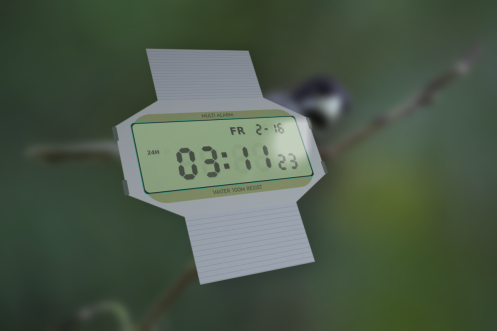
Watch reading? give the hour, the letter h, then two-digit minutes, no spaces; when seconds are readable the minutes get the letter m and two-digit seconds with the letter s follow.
3h11m23s
